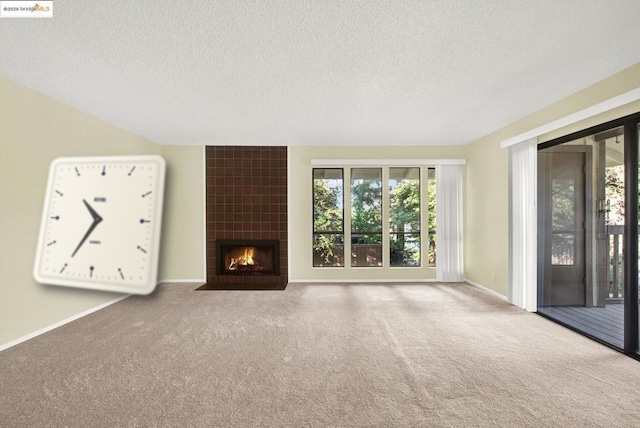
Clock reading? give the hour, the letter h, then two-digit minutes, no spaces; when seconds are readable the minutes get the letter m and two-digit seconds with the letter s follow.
10h35
